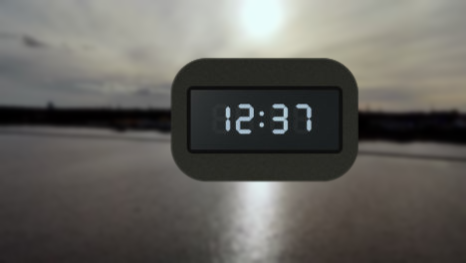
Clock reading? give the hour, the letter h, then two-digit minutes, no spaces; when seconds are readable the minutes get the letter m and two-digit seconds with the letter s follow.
12h37
